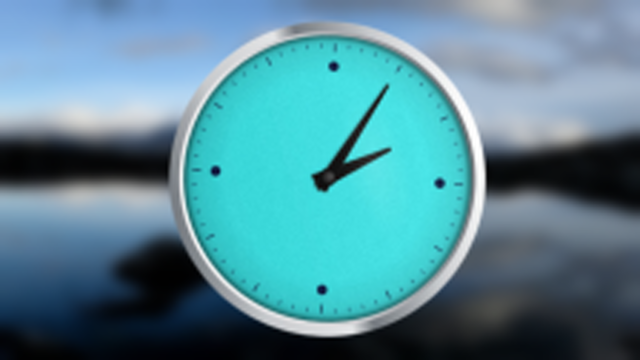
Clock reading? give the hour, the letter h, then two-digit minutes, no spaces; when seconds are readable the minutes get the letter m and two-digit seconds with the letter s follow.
2h05
